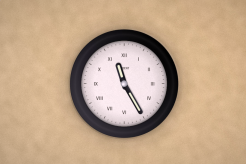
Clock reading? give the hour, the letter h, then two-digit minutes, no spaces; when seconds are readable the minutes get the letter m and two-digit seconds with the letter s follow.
11h25
